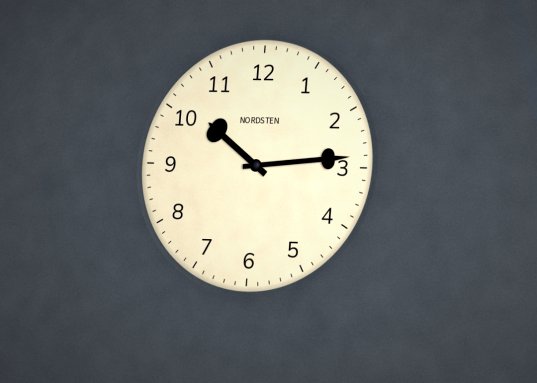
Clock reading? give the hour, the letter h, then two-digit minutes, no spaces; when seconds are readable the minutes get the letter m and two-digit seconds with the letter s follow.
10h14
